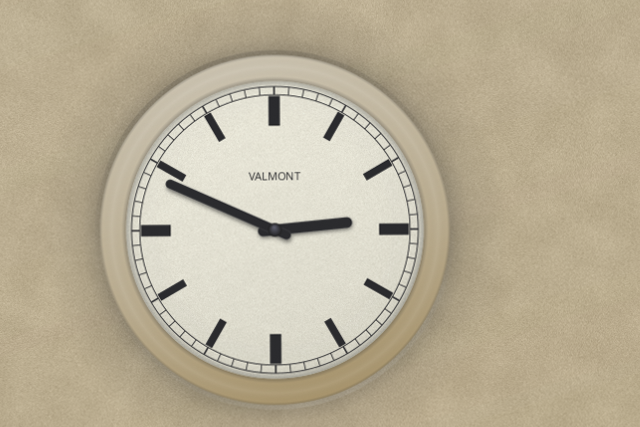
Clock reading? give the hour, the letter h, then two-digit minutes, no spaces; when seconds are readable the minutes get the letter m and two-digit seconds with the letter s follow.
2h49
